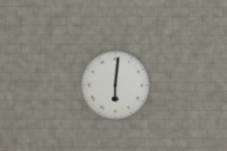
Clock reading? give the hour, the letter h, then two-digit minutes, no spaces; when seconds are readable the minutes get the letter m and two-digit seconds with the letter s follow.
6h01
